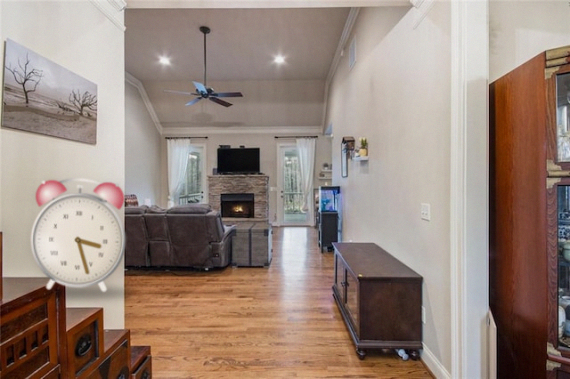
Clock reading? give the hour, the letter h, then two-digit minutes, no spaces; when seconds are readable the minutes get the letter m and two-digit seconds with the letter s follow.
3h27
